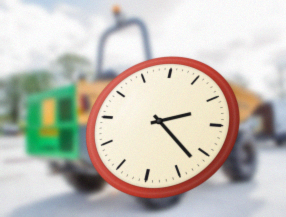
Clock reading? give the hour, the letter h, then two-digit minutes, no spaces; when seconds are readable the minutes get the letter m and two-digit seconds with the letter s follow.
2h22
